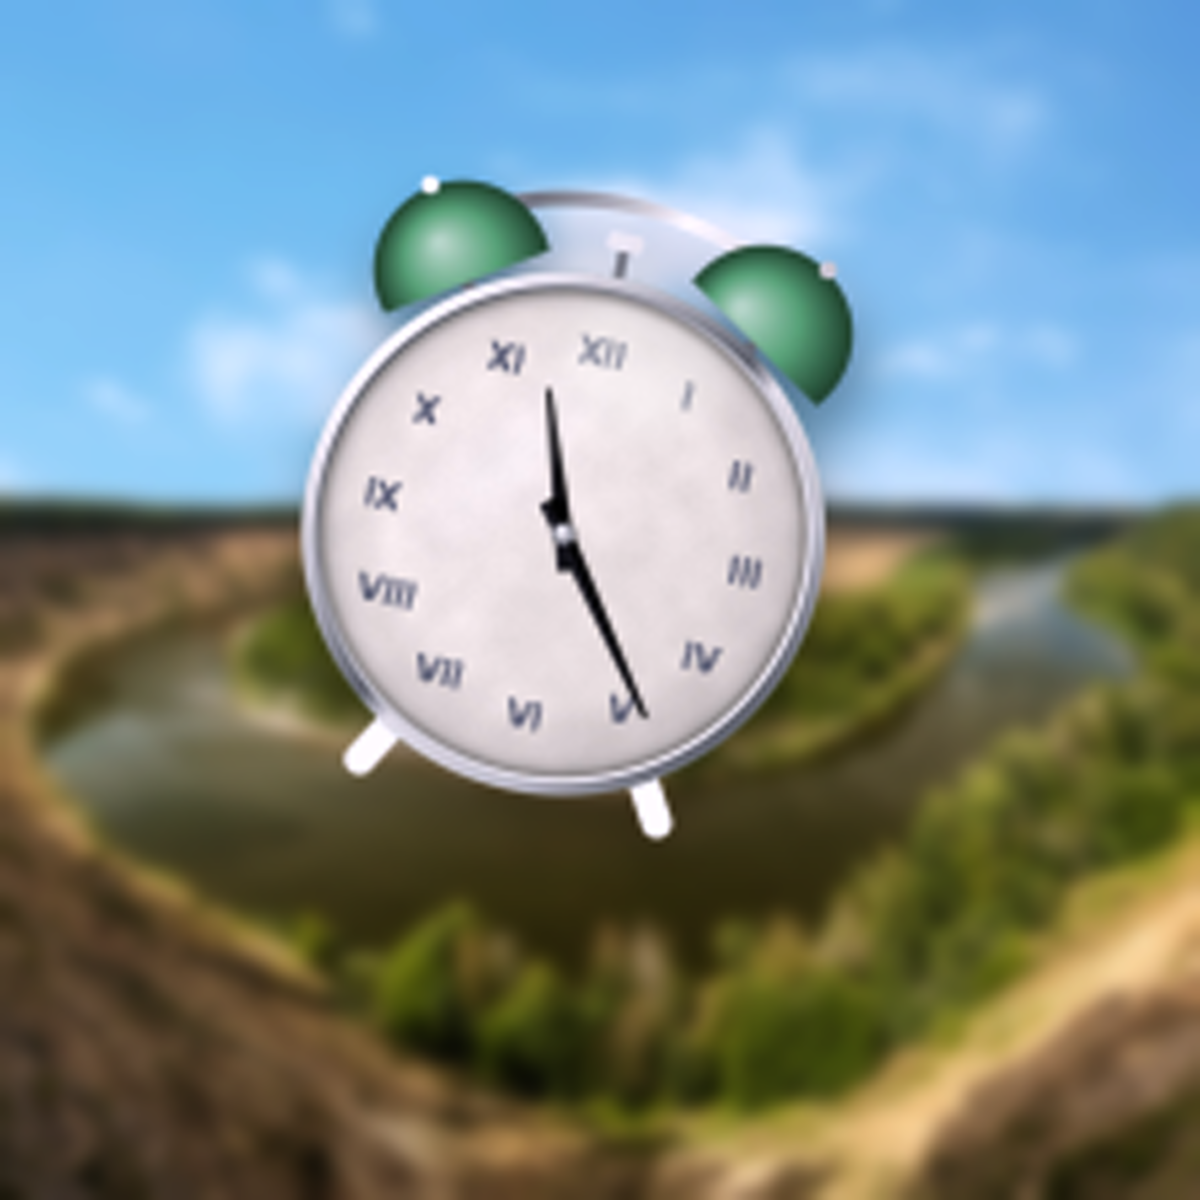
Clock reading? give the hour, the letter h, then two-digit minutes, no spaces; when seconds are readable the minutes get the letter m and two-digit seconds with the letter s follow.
11h24
